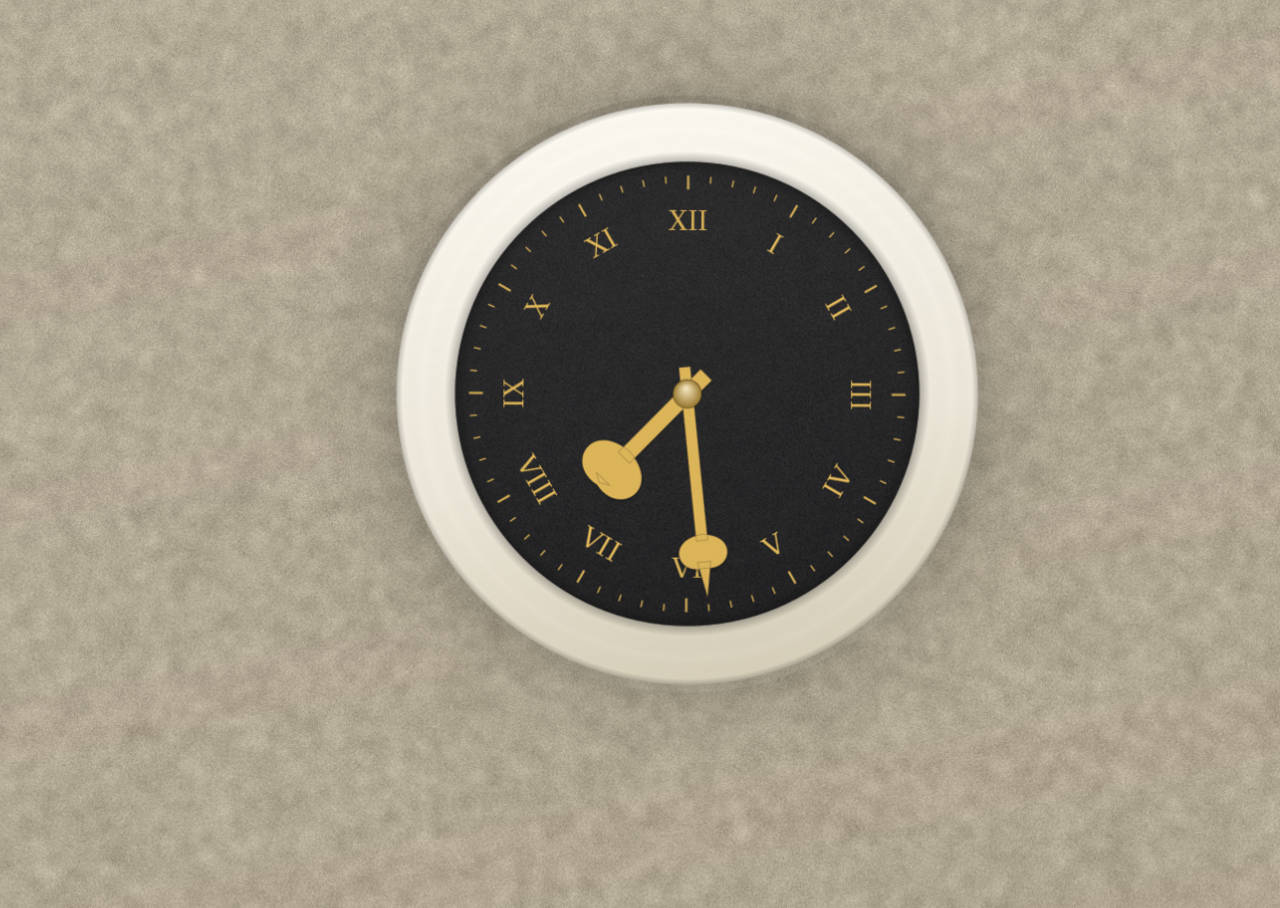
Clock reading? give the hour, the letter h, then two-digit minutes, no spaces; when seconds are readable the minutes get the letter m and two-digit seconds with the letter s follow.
7h29
